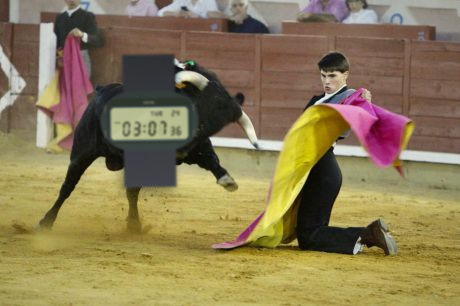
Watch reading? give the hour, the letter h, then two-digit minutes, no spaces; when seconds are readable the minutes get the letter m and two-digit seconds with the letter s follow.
3h07
